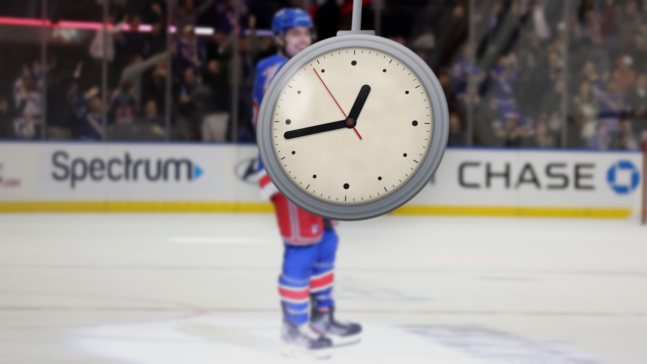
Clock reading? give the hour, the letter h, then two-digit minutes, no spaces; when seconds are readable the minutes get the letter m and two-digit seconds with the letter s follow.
12h42m54s
